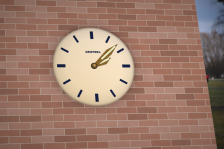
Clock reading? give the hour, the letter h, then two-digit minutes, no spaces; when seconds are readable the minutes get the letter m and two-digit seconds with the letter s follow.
2h08
